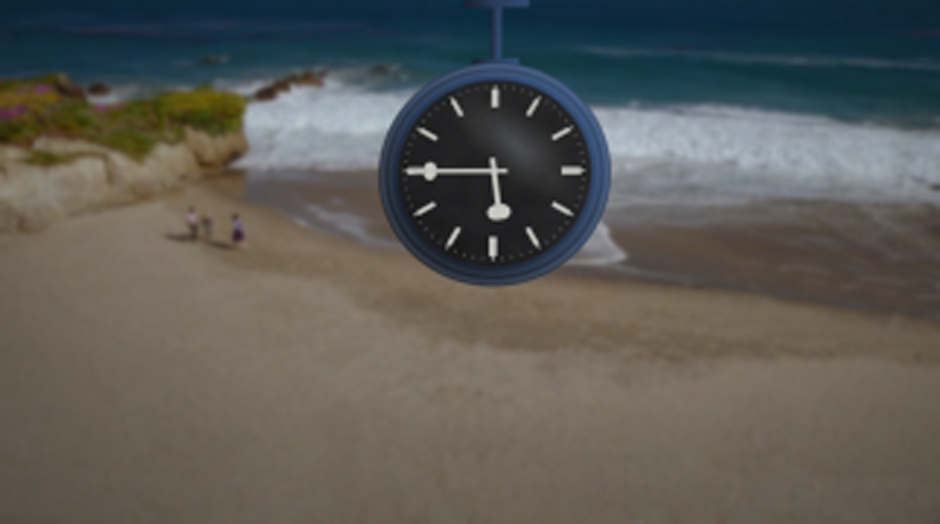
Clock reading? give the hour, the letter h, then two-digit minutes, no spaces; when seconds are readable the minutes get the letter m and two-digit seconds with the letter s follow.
5h45
